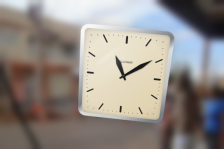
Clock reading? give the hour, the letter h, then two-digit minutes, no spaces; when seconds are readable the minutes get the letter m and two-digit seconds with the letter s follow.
11h09
